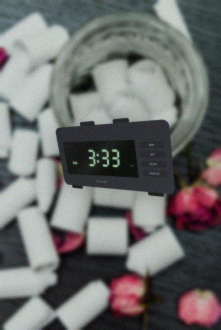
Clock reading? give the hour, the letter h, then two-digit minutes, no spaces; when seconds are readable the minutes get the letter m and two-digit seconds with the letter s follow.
3h33
